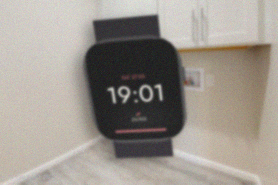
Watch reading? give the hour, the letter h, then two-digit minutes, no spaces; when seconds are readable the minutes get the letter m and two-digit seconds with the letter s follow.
19h01
